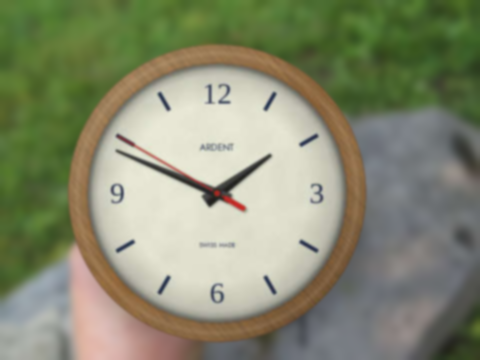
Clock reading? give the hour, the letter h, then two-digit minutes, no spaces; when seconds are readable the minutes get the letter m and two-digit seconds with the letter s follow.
1h48m50s
